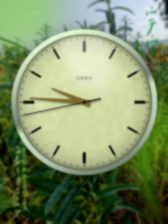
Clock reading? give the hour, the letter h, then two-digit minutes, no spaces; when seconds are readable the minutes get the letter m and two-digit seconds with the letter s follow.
9h45m43s
